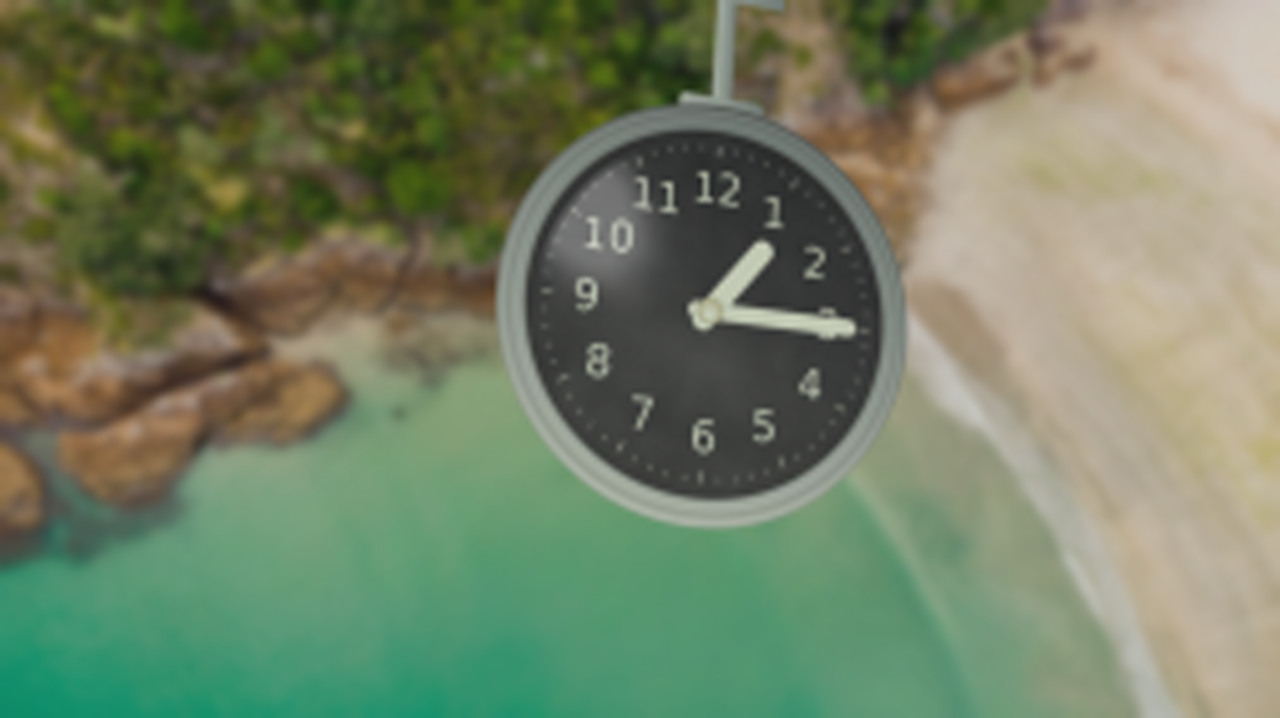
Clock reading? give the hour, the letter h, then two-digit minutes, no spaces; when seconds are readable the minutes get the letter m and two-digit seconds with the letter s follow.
1h15
